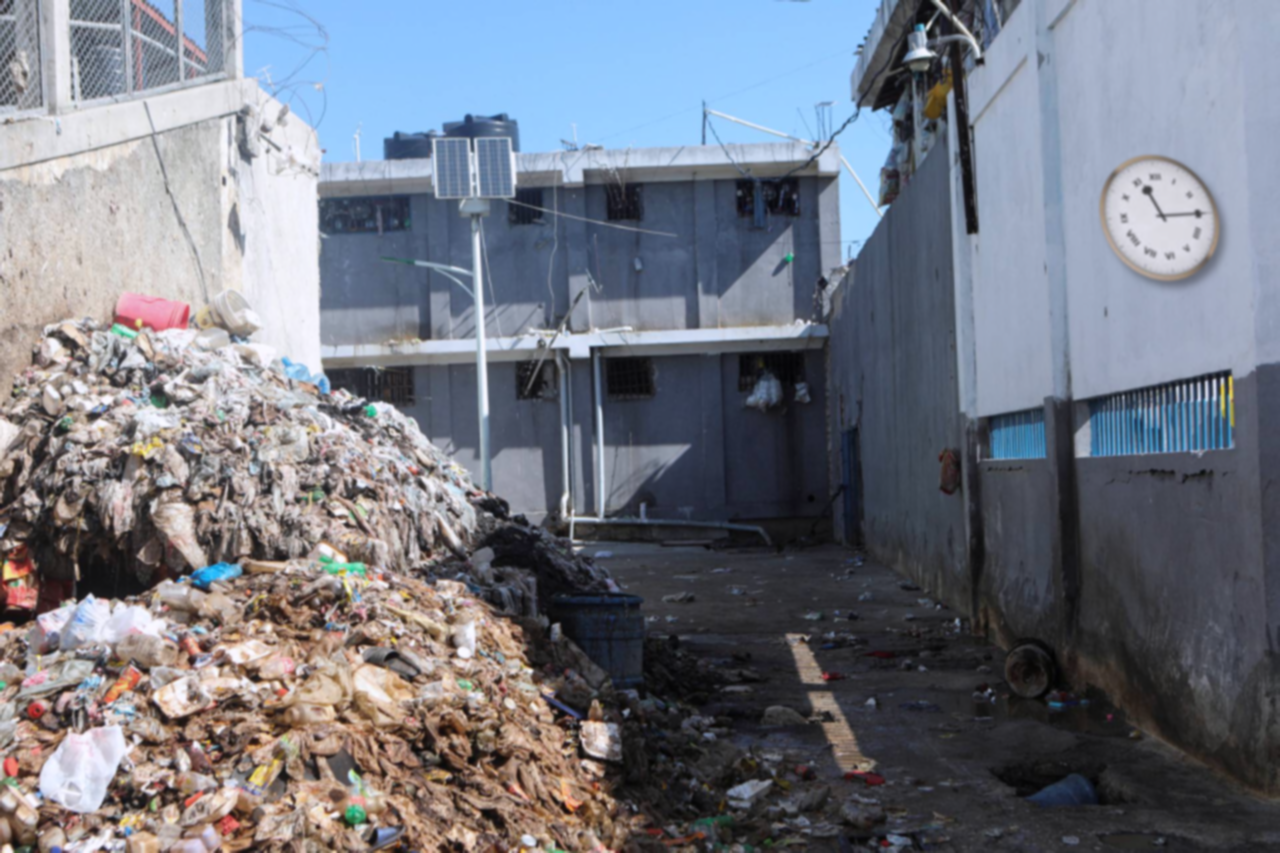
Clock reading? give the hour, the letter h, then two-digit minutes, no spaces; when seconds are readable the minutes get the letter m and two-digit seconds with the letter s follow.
11h15
